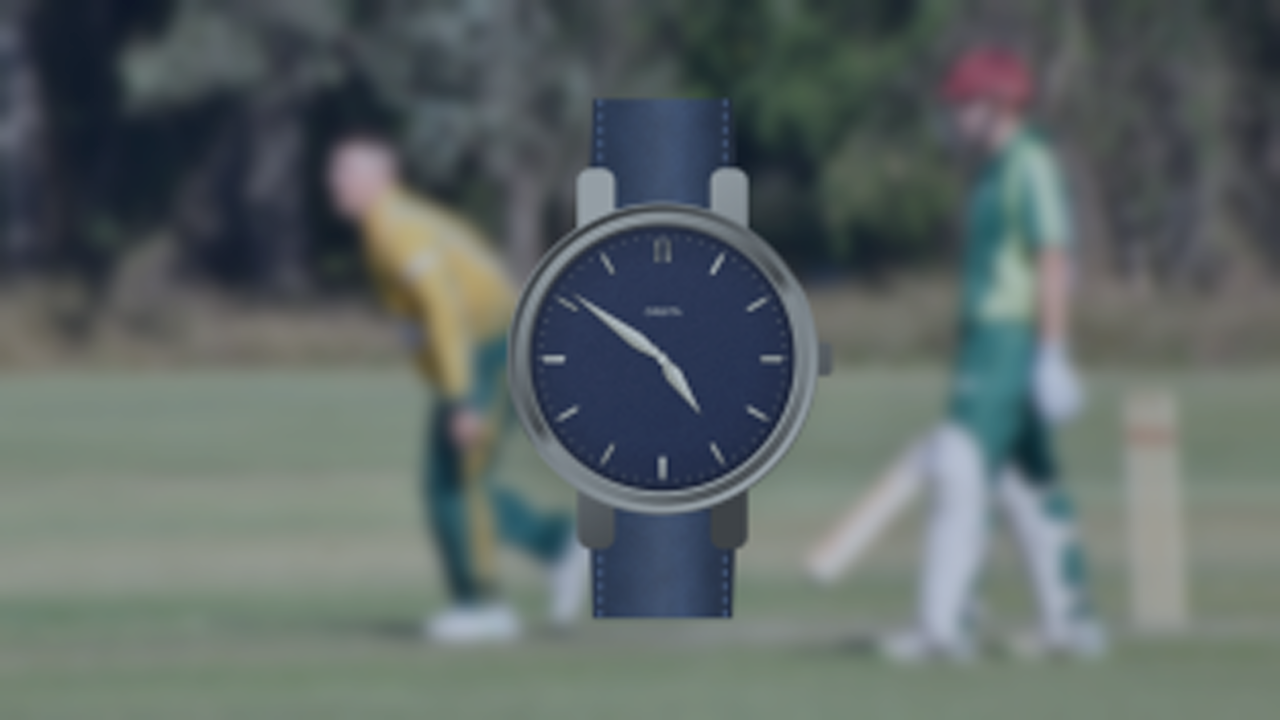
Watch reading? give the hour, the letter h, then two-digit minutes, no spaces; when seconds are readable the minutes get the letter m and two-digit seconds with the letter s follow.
4h51
